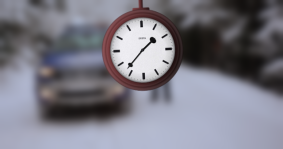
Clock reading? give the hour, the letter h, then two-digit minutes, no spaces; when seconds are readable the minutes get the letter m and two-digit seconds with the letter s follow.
1h37
